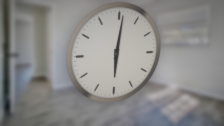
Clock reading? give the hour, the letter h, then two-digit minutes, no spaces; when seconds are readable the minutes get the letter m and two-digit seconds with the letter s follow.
6h01
